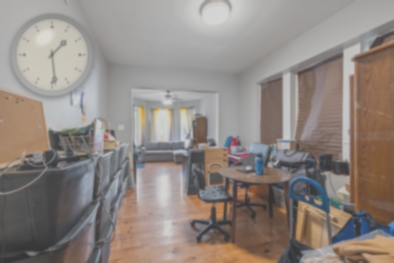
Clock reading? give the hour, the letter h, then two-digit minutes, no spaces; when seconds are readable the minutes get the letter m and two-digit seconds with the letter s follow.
1h29
